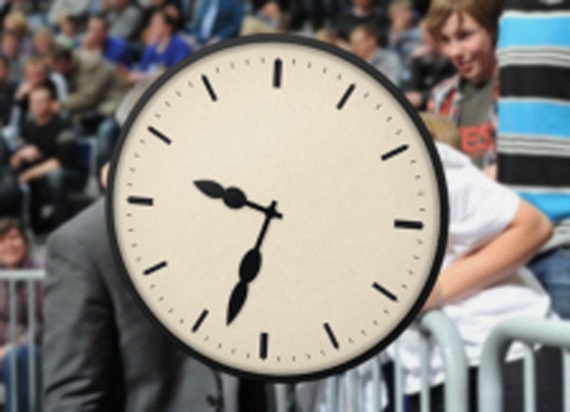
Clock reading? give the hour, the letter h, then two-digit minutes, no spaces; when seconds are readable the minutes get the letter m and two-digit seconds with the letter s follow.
9h33
